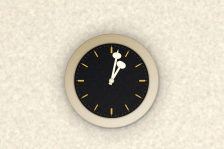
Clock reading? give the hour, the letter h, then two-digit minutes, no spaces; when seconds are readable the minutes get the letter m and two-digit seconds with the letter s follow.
1h02
